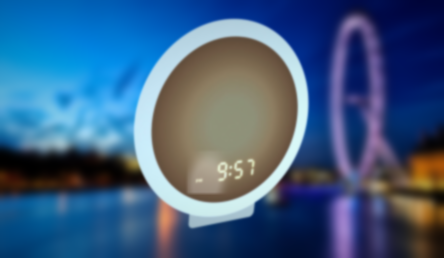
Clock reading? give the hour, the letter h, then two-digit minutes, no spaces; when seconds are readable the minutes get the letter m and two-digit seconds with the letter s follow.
9h57
